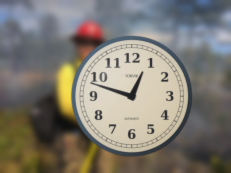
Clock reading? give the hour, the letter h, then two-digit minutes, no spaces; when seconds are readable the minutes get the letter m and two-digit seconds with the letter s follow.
12h48
